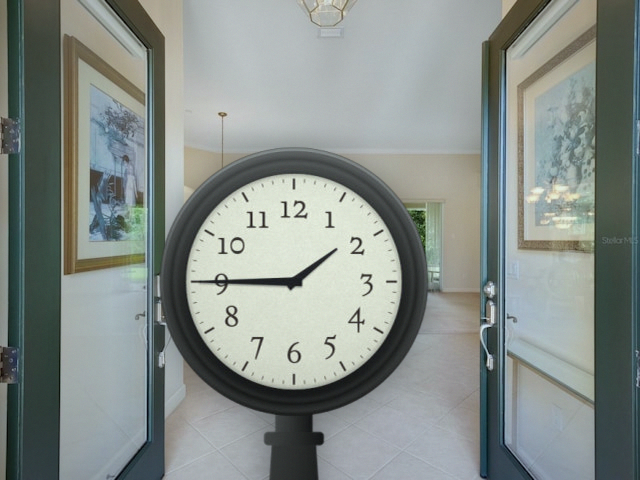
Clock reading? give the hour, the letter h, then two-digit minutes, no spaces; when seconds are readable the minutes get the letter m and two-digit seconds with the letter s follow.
1h45
